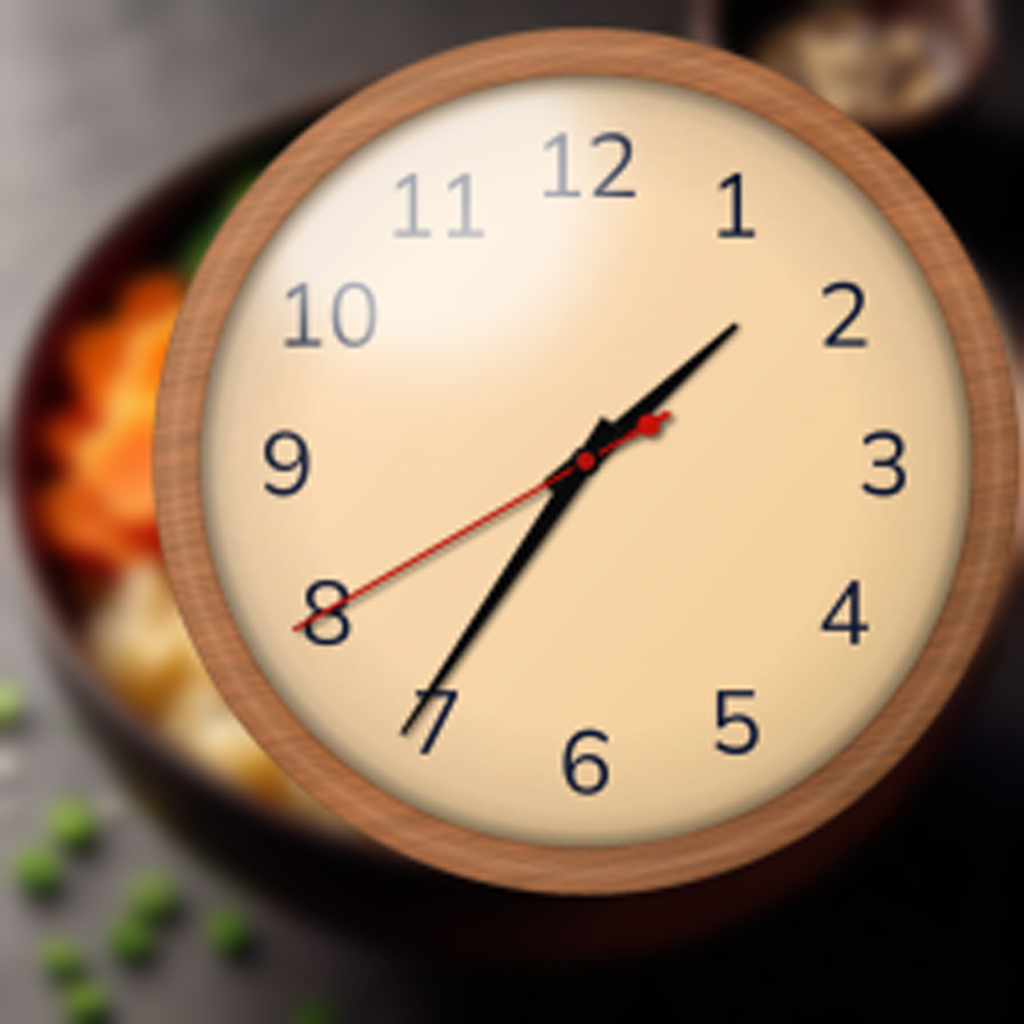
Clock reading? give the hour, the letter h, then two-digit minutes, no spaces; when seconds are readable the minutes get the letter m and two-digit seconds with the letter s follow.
1h35m40s
